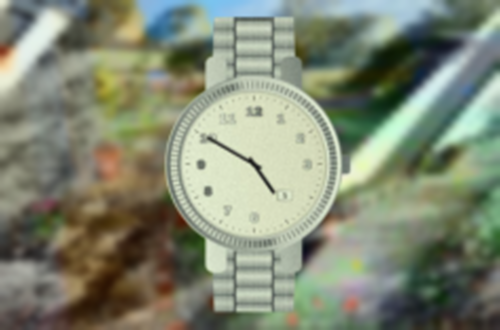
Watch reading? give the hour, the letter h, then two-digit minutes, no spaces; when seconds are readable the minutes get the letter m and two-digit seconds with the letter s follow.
4h50
